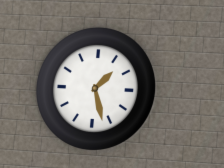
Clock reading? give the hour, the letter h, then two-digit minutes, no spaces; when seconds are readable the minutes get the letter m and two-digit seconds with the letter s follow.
1h27
